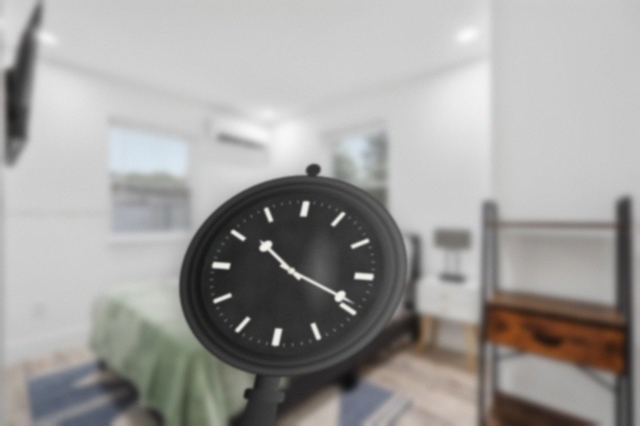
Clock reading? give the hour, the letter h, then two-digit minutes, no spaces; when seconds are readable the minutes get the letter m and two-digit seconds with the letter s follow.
10h19
